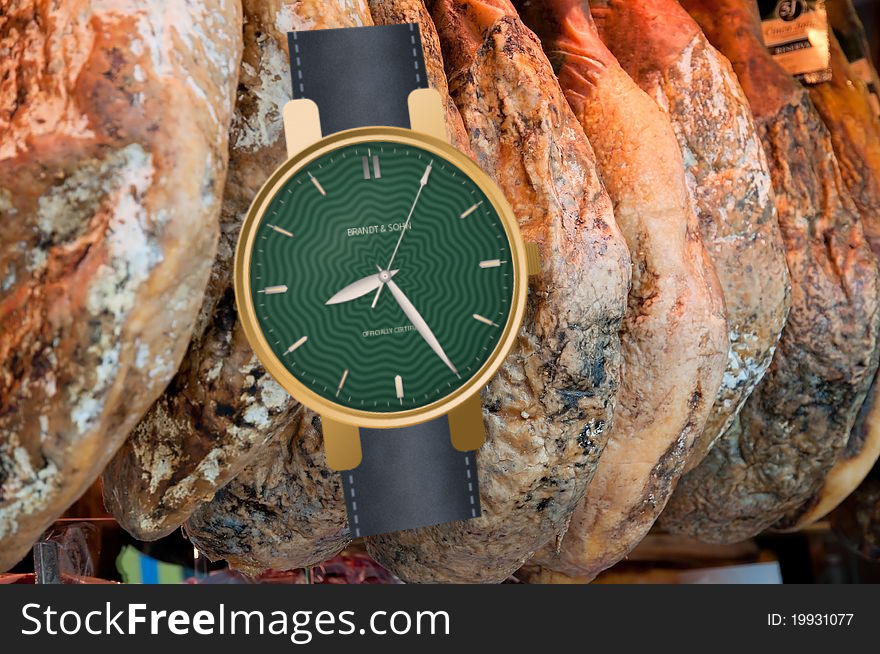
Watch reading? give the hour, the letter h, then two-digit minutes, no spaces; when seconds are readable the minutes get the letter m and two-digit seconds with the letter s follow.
8h25m05s
